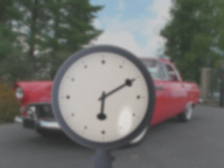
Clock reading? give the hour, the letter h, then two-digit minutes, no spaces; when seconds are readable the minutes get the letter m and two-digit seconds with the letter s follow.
6h10
